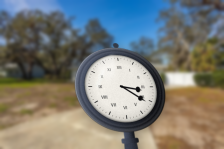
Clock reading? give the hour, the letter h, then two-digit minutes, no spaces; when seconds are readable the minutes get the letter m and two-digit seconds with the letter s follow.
3h21
